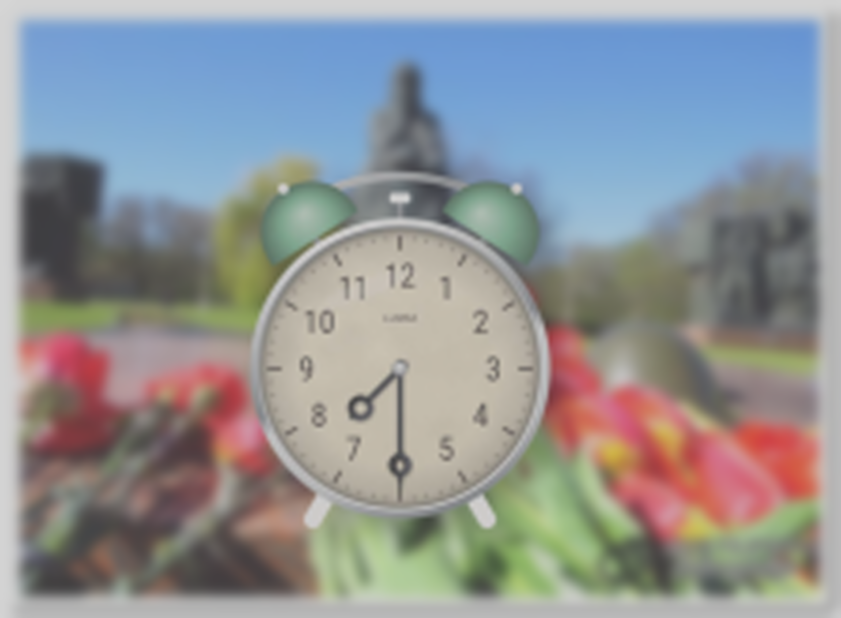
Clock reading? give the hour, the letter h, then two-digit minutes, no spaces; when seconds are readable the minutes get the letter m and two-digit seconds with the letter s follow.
7h30
